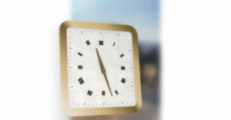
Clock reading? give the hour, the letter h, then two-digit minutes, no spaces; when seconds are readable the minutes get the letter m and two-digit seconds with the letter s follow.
11h27
